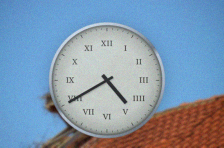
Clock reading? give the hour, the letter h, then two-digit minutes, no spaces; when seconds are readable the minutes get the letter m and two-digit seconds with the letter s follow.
4h40
